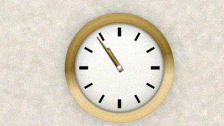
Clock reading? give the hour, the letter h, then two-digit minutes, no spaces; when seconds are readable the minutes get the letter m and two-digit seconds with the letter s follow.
10h54
